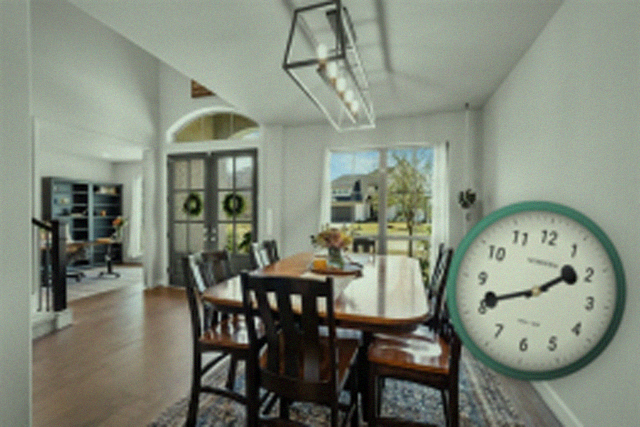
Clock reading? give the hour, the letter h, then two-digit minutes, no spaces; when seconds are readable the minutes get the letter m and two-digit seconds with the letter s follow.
1h41
